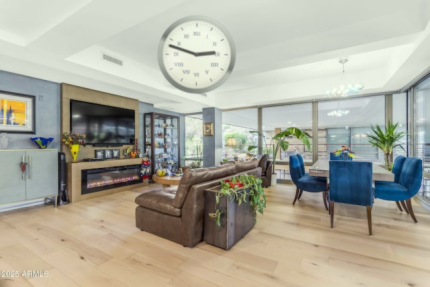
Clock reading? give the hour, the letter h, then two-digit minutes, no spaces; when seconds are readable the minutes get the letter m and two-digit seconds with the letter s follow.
2h48
